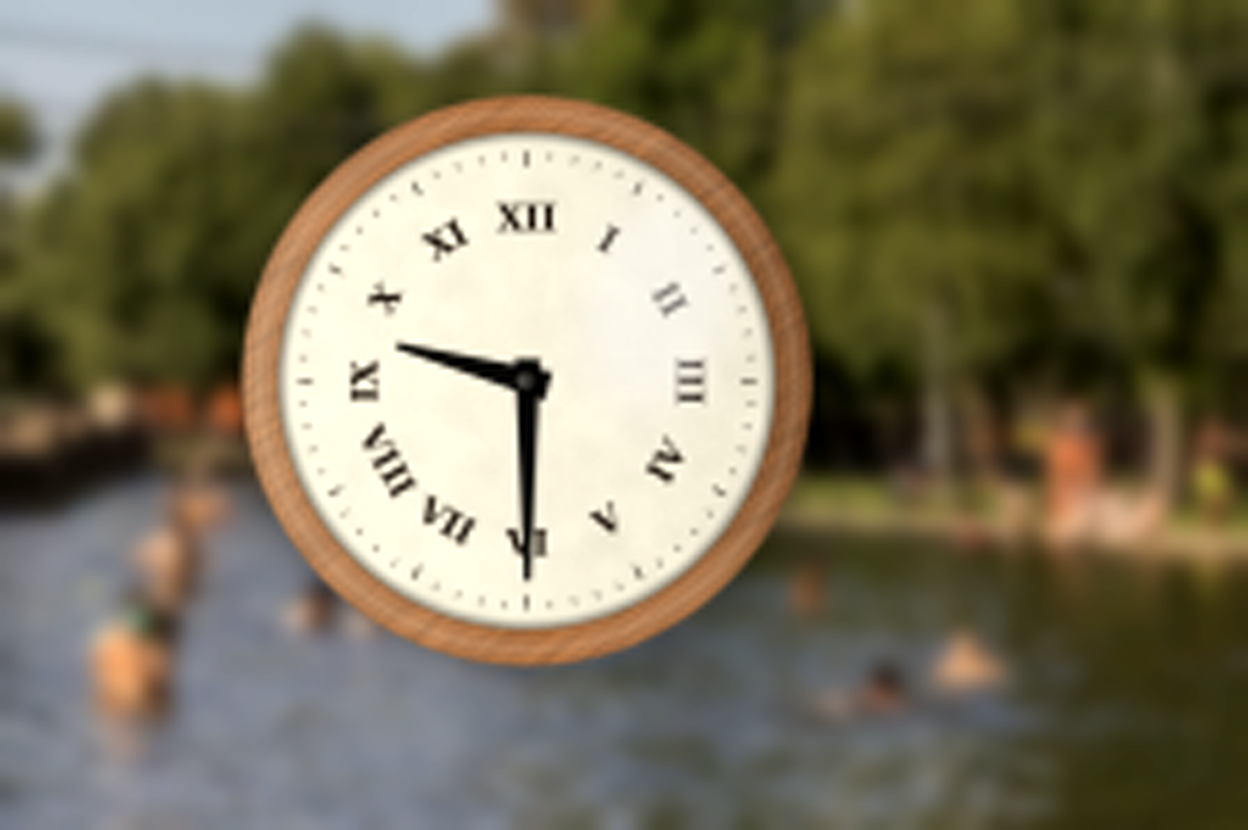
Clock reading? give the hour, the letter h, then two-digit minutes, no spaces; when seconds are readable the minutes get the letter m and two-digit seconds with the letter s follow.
9h30
